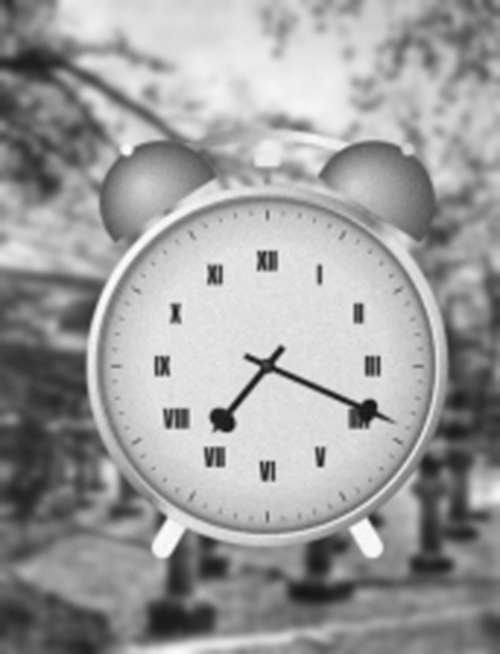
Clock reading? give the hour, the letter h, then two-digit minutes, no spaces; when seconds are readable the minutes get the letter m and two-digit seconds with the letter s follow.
7h19
